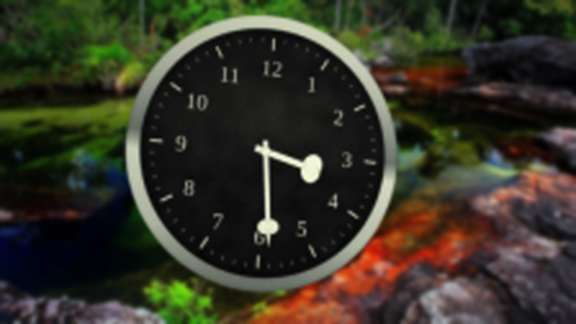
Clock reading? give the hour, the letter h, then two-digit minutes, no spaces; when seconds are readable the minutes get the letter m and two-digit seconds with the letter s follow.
3h29
